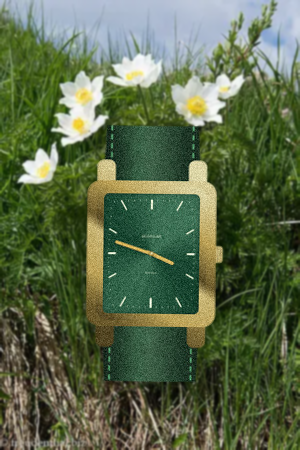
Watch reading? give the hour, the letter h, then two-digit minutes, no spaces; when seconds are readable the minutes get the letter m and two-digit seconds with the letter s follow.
3h48
